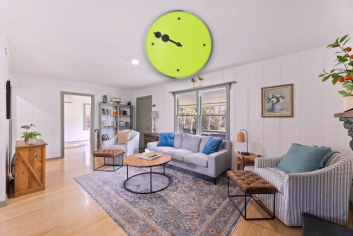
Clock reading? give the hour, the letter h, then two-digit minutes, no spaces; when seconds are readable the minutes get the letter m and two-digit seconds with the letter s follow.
9h49
